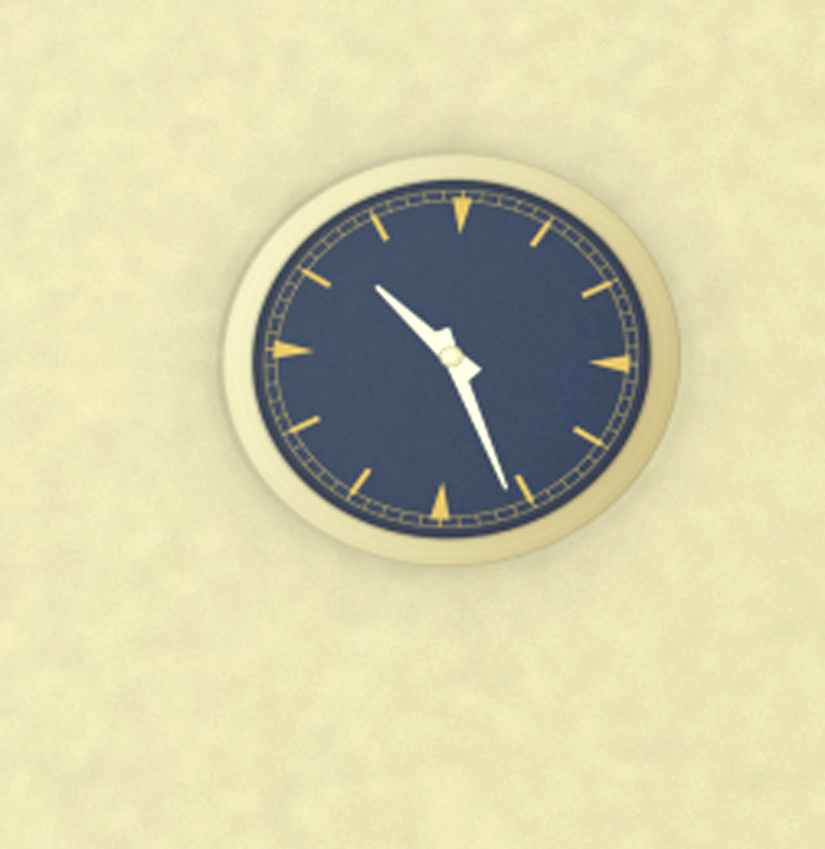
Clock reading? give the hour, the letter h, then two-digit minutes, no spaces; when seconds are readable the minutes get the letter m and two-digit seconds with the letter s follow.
10h26
